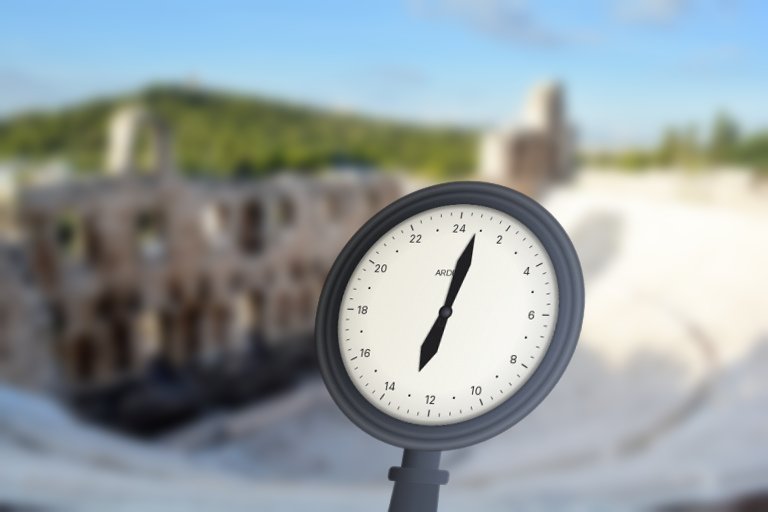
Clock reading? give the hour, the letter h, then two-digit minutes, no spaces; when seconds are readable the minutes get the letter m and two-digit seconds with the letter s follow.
13h02
